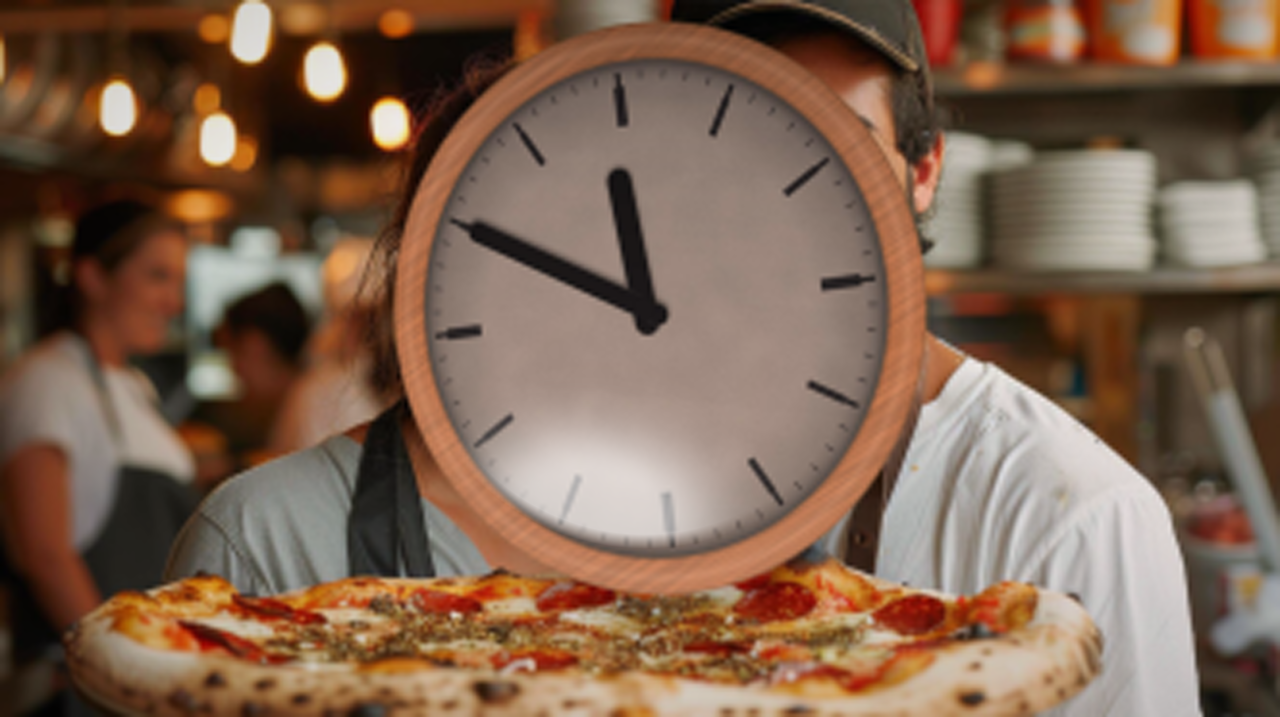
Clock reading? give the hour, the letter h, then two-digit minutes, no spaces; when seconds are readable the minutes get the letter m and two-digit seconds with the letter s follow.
11h50
